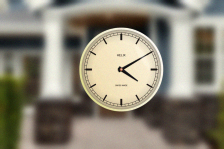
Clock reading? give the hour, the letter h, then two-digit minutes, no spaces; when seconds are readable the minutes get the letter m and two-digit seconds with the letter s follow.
4h10
